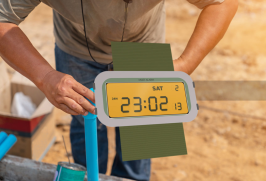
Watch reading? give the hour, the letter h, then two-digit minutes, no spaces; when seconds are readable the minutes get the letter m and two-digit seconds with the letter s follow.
23h02m13s
